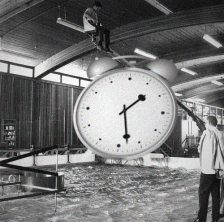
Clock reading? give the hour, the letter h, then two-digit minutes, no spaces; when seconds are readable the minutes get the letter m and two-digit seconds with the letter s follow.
1h28
